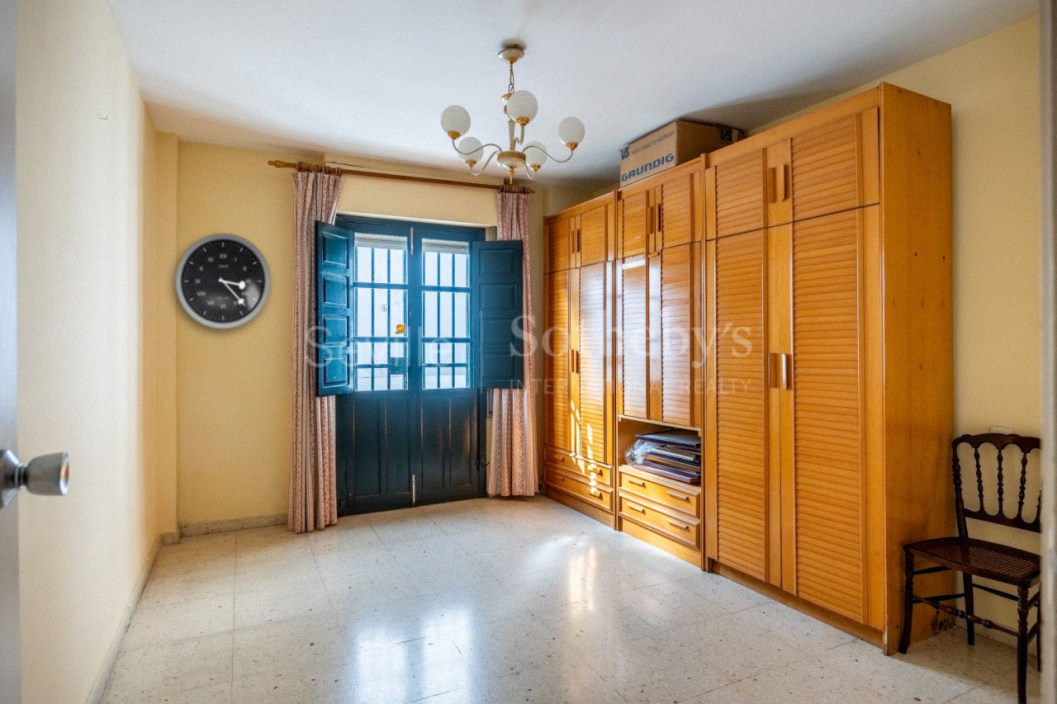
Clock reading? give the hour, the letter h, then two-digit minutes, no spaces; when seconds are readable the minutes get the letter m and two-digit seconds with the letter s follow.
3h23
